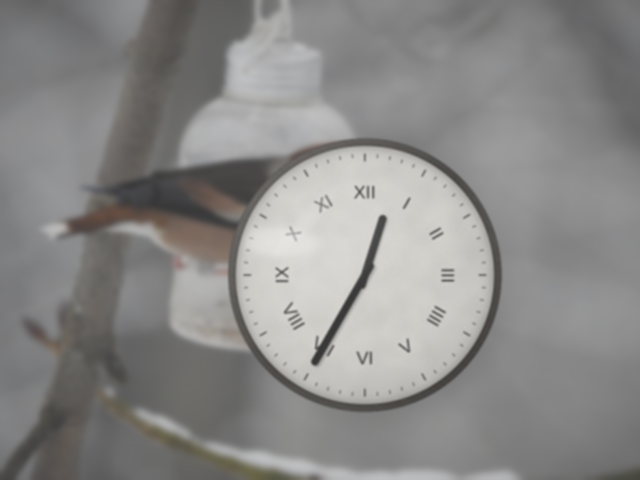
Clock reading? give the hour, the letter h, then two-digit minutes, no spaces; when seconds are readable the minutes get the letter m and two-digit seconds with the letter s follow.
12h35
